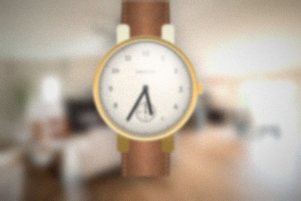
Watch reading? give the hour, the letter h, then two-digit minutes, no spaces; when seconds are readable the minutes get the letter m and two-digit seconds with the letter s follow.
5h35
